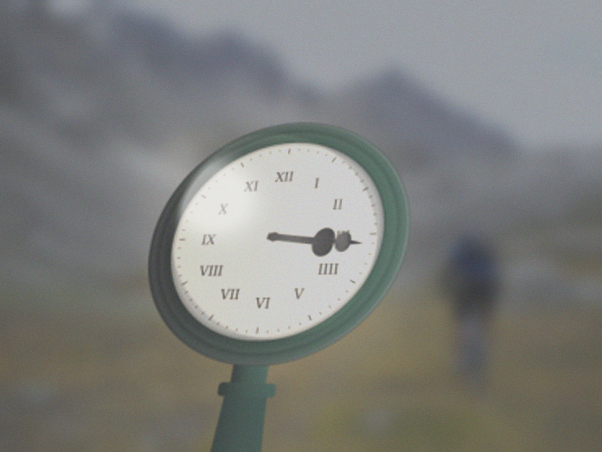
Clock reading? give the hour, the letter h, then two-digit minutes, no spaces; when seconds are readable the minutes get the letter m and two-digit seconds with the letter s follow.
3h16
